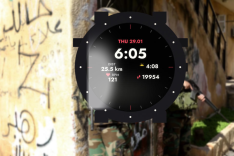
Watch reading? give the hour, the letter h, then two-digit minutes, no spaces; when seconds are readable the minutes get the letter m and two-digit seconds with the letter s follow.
6h05
